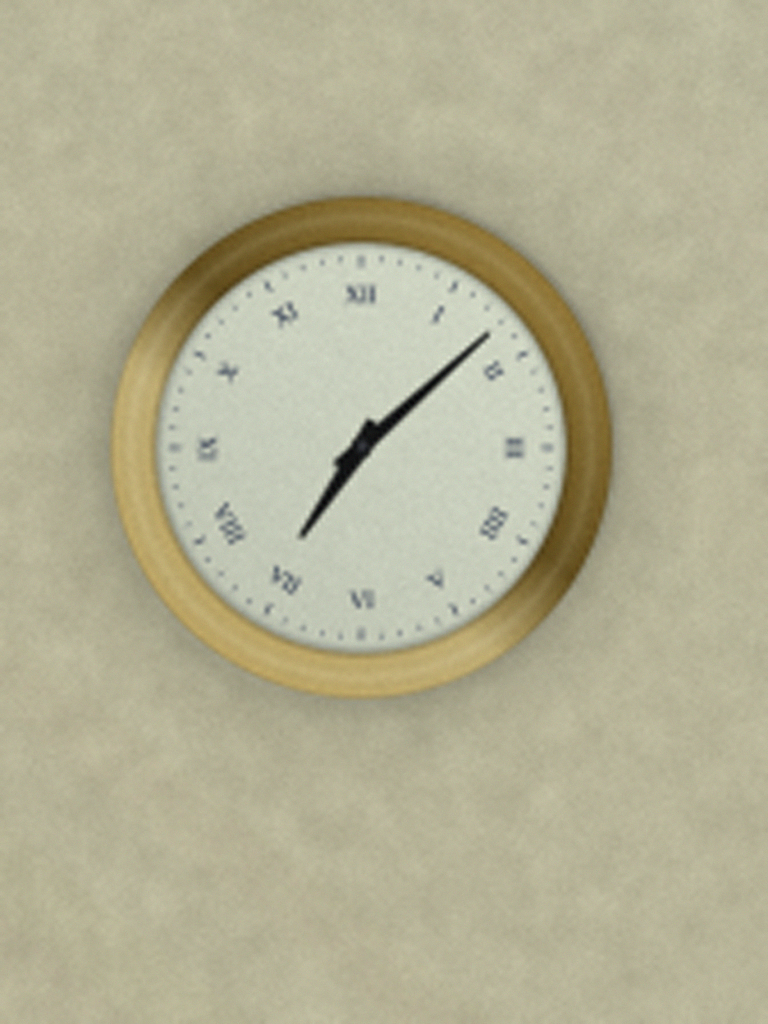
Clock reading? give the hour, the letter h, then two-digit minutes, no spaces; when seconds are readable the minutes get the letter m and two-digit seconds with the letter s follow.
7h08
